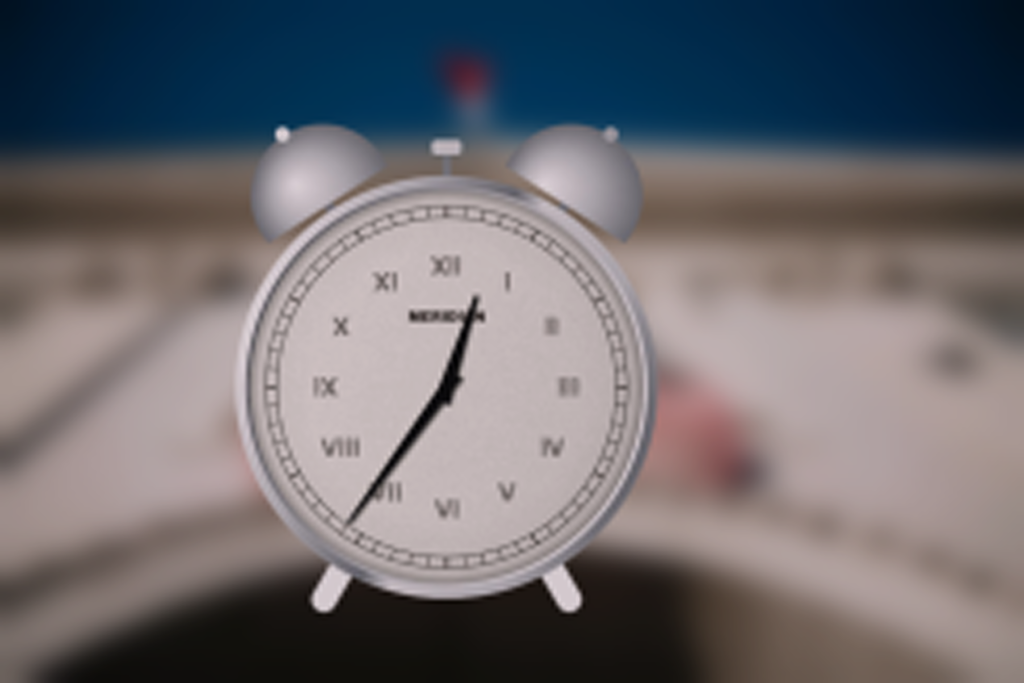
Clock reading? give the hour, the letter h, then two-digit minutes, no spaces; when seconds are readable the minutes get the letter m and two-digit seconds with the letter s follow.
12h36
